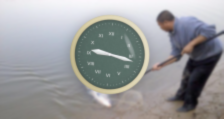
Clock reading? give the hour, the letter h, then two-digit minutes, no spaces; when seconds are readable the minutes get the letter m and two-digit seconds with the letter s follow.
9h17
